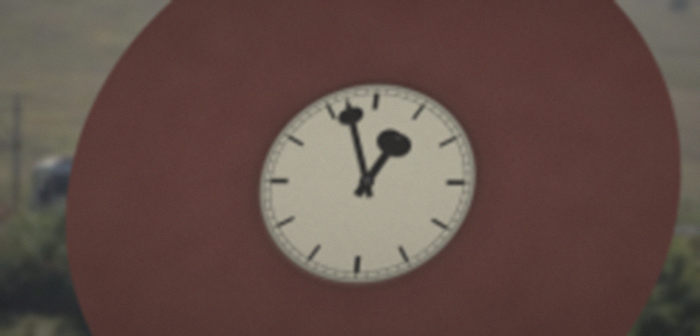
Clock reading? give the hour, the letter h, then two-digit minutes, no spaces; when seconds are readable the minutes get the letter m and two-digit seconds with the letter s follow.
12h57
